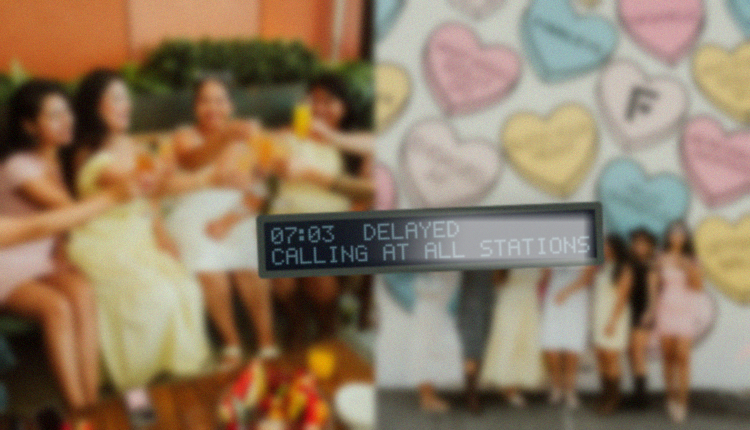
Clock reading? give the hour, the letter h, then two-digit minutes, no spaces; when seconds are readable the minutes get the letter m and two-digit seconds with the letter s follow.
7h03
